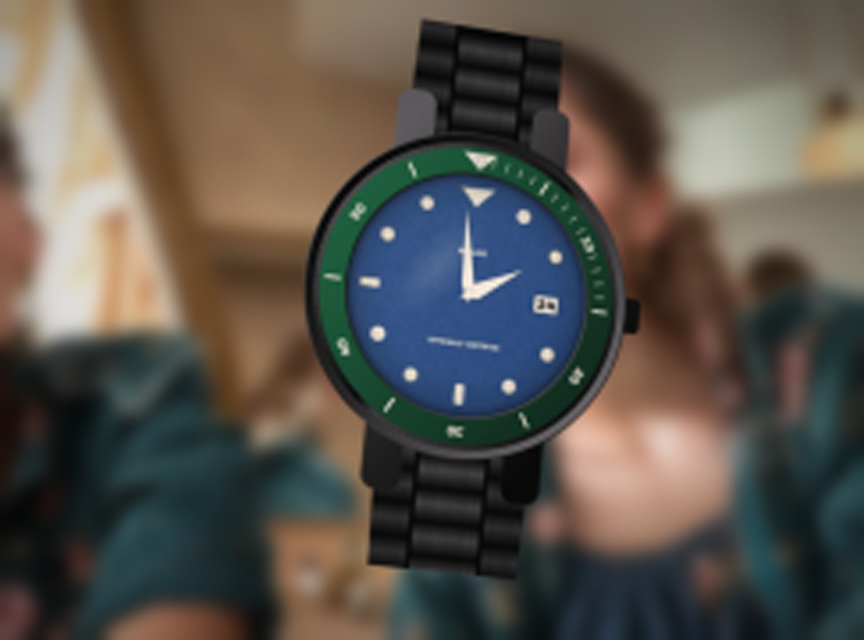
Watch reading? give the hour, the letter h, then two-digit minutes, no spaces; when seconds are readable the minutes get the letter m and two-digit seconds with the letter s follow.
1h59
